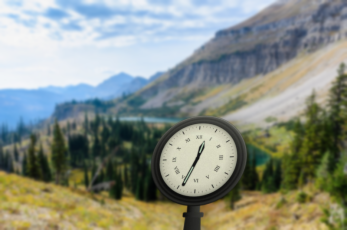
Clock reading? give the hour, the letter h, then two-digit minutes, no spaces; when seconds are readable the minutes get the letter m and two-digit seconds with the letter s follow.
12h34
